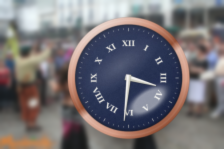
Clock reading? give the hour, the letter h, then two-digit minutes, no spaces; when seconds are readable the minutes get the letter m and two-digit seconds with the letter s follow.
3h31
